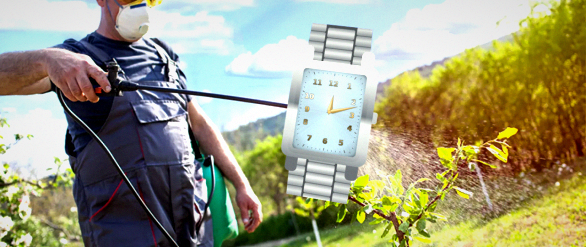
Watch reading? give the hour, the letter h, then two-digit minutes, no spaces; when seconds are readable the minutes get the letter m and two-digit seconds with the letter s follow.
12h12
